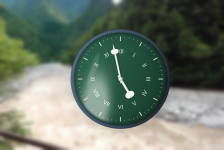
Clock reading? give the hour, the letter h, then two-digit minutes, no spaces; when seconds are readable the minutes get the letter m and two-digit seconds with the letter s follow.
4h58
